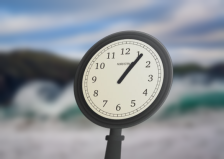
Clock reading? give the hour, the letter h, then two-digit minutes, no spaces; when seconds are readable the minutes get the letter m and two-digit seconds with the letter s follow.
1h06
